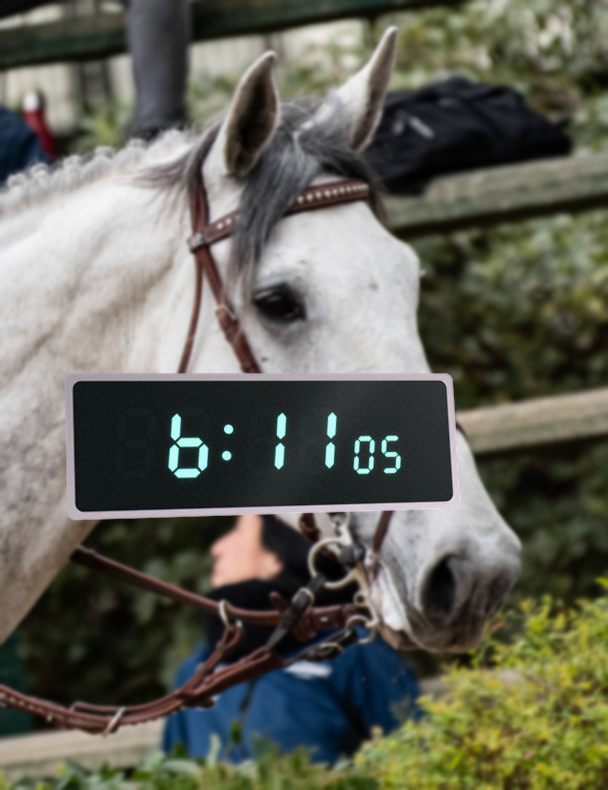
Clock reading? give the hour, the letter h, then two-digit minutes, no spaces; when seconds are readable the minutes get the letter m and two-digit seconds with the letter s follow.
6h11m05s
